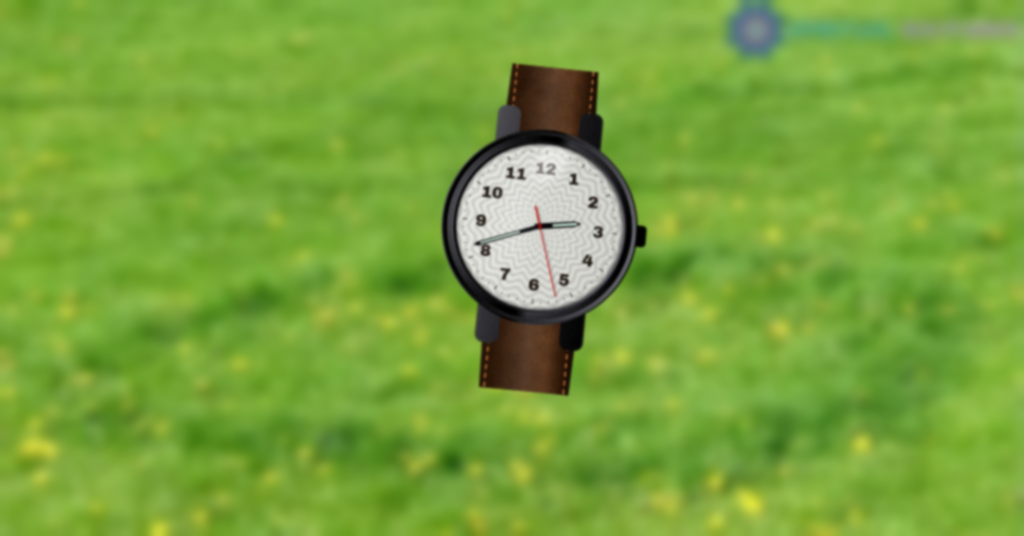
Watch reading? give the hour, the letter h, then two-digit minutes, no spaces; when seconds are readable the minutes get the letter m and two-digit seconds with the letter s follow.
2h41m27s
